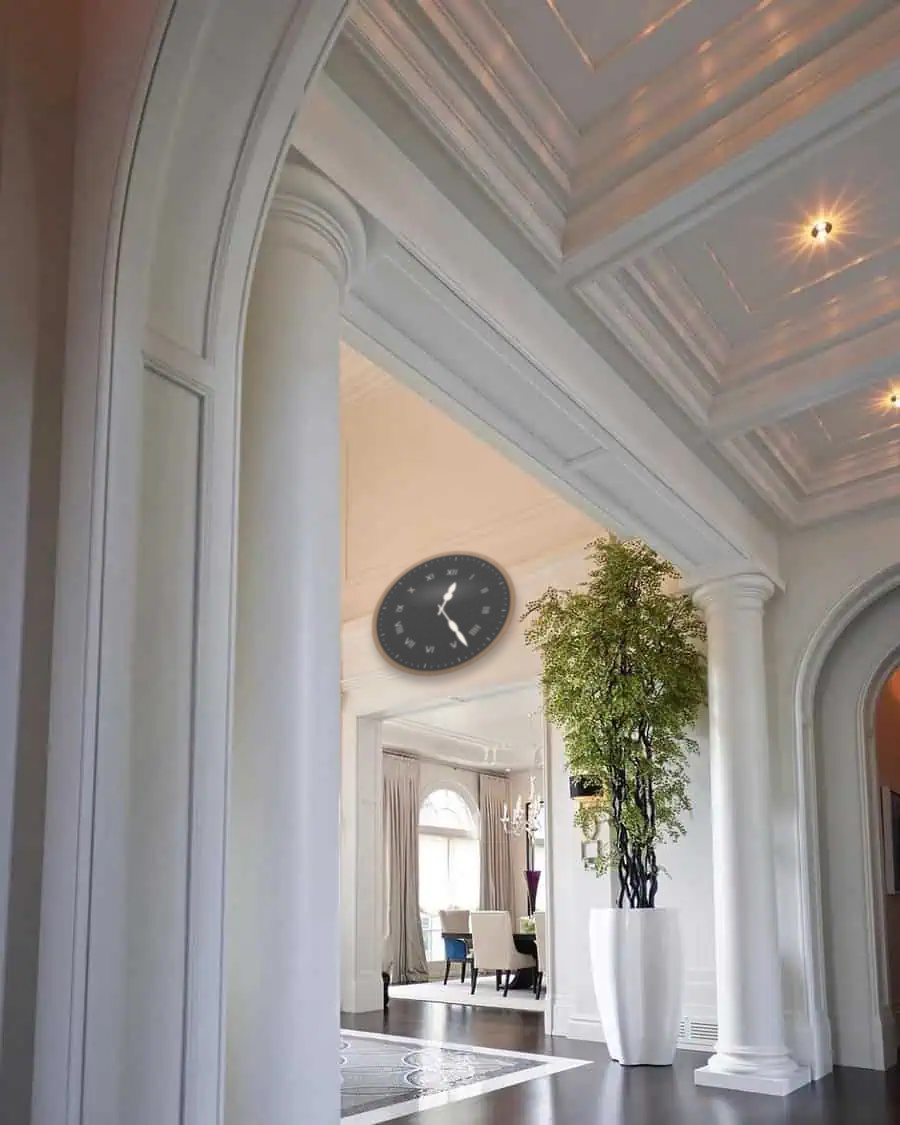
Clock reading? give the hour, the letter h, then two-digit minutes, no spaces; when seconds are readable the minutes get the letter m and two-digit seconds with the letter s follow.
12h23
